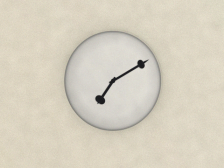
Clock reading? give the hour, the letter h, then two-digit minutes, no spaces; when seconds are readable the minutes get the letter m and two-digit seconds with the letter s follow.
7h10
